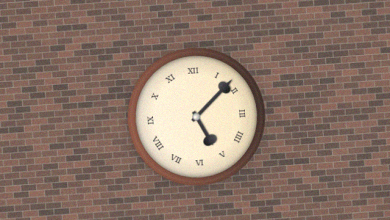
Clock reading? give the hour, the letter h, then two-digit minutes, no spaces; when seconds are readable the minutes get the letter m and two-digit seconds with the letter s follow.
5h08
